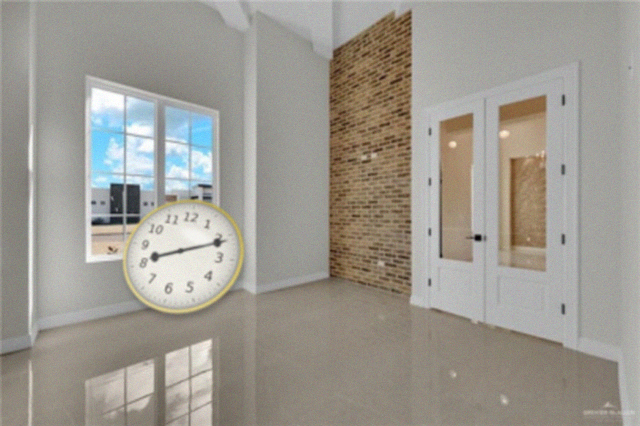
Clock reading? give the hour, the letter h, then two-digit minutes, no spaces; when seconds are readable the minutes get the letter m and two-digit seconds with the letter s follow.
8h11
